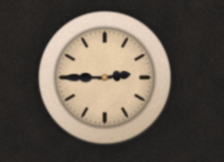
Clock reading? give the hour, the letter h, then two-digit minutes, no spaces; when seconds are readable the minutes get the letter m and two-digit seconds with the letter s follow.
2h45
